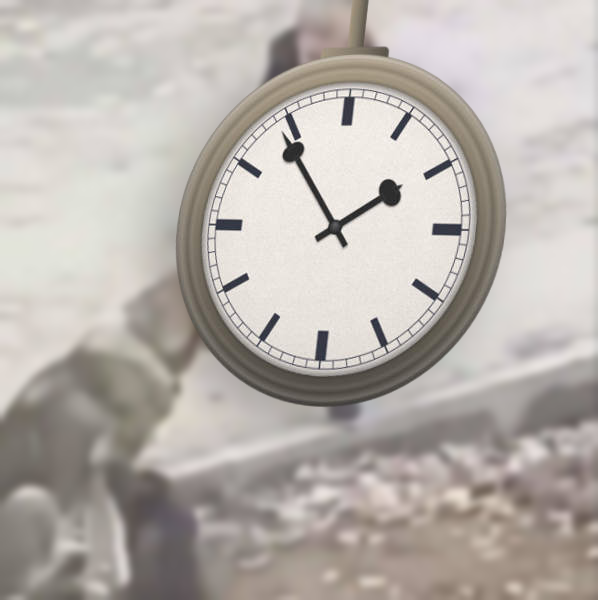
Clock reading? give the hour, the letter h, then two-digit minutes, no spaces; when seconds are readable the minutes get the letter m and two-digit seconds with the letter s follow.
1h54
